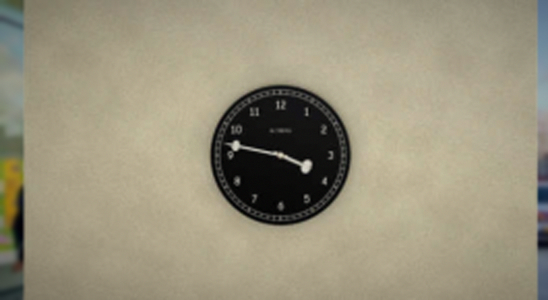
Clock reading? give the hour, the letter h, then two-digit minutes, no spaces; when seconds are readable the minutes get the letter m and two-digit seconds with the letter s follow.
3h47
